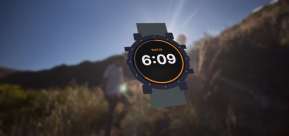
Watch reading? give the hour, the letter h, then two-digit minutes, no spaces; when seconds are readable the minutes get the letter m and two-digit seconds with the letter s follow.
6h09
